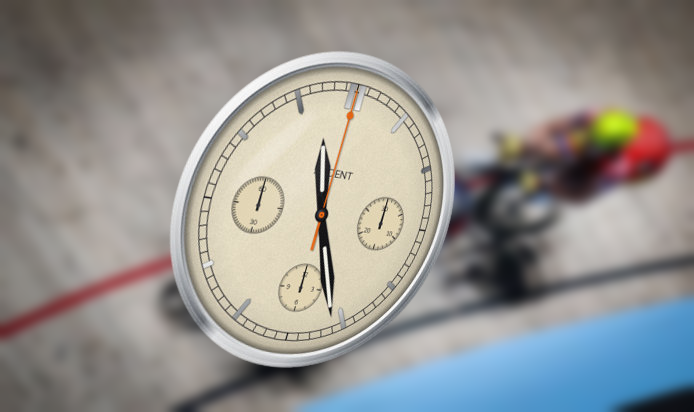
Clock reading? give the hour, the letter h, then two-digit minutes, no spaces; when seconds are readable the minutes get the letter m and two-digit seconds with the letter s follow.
11h26
